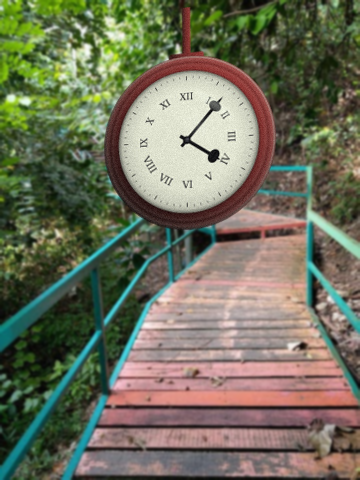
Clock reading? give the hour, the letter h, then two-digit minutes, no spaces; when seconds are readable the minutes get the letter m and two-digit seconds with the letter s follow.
4h07
